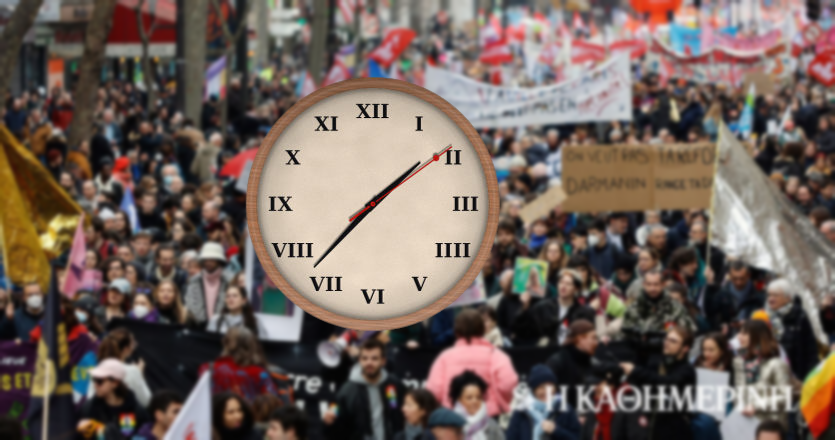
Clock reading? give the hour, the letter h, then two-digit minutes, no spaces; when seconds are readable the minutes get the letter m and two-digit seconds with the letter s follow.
1h37m09s
